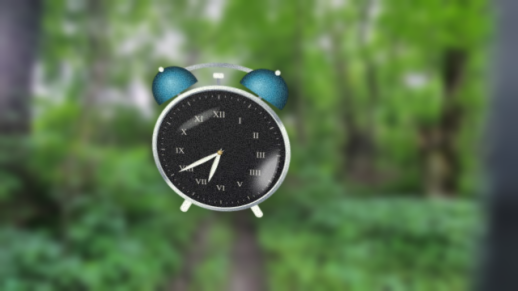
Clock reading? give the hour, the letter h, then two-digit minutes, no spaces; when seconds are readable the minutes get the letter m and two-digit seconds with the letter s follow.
6h40
